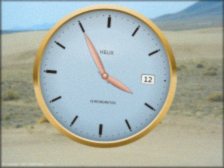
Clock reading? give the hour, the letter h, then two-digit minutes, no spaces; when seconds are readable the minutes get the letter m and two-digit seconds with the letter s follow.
3h55
